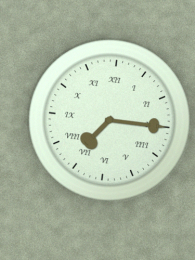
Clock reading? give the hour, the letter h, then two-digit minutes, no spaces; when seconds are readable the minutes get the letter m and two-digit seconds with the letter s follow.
7h15
